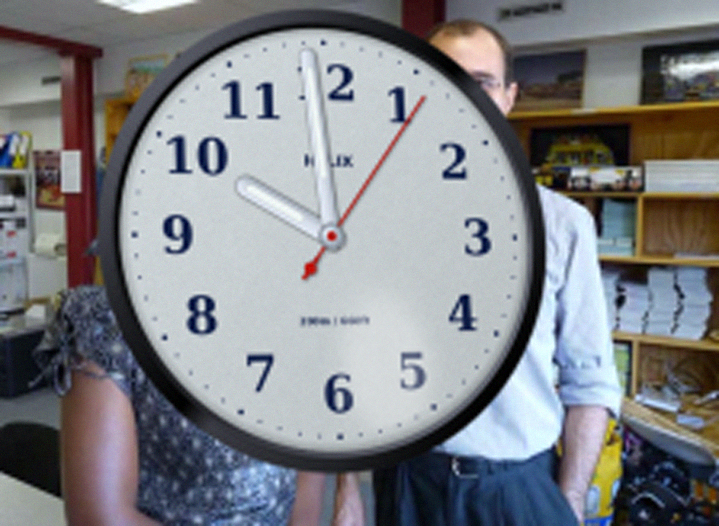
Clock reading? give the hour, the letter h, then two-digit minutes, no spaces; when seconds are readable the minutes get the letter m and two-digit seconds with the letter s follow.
9h59m06s
